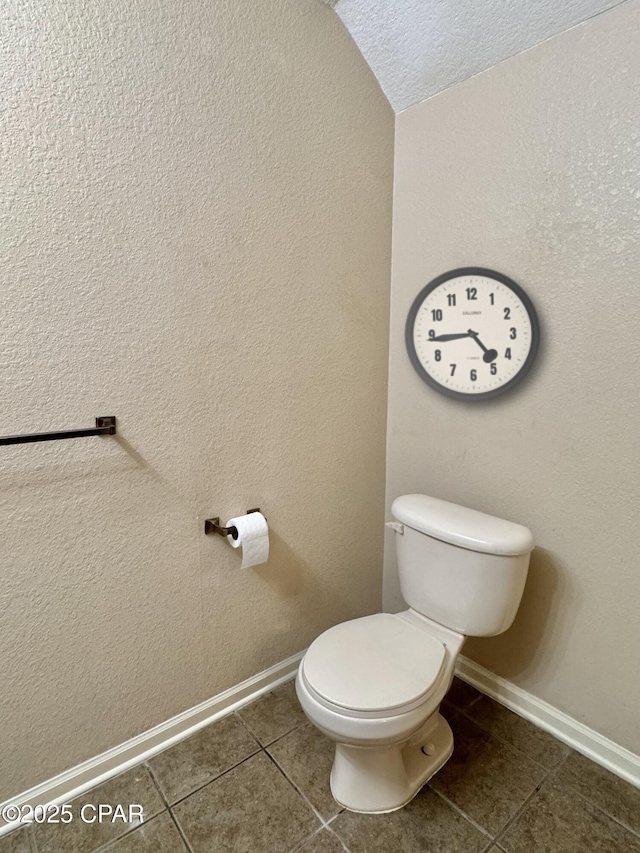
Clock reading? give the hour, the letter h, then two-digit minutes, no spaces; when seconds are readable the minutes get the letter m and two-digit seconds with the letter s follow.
4h44
